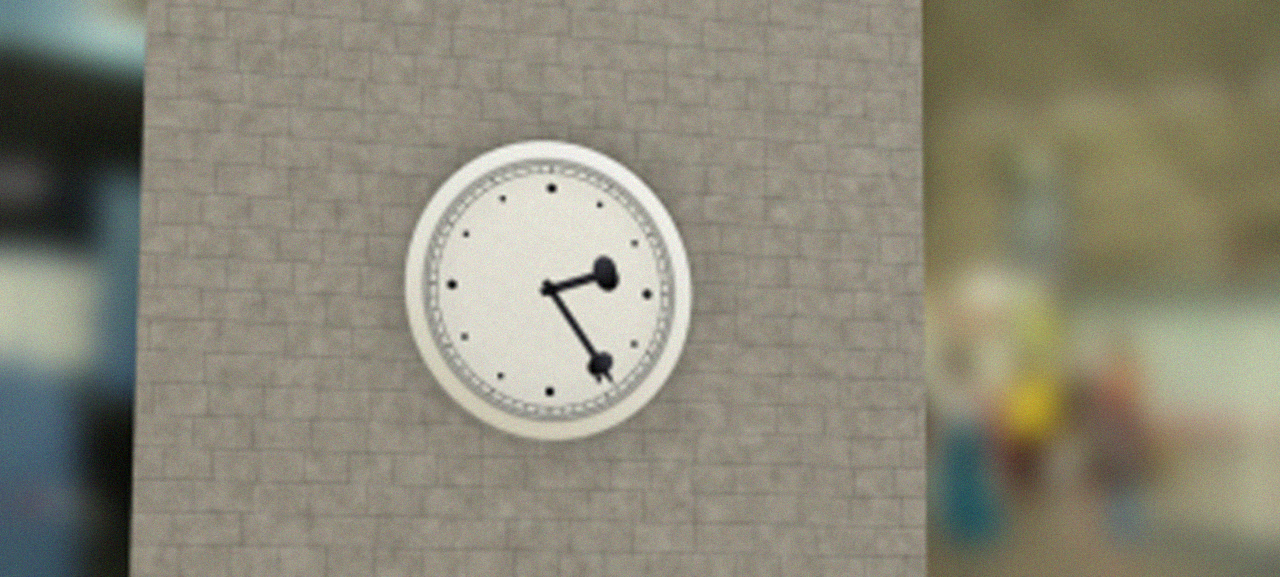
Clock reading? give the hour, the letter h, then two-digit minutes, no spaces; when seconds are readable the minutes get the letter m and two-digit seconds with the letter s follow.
2h24
